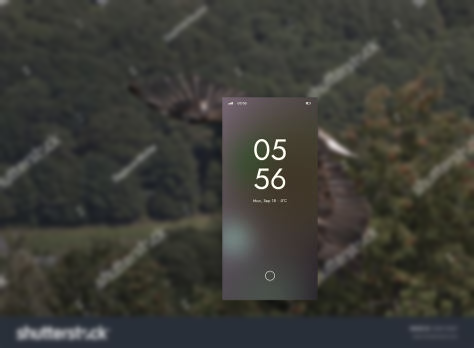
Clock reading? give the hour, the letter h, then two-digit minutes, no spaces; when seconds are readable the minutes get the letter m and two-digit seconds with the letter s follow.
5h56
